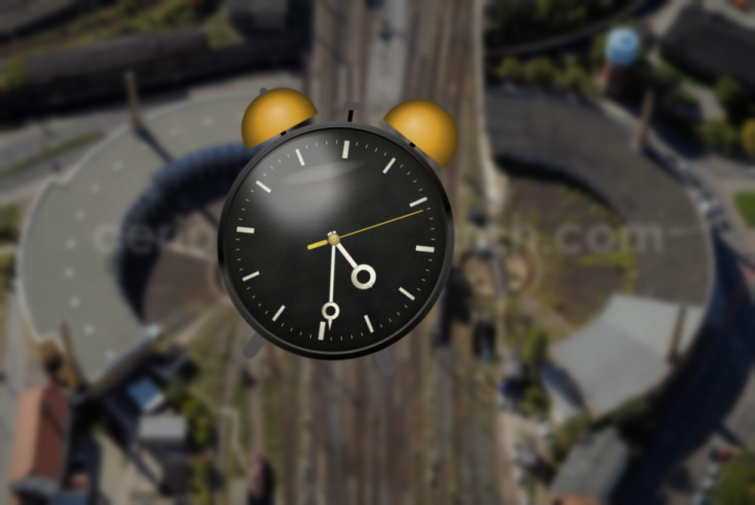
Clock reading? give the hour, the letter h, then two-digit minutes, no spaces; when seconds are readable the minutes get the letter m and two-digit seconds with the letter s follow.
4h29m11s
